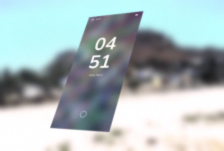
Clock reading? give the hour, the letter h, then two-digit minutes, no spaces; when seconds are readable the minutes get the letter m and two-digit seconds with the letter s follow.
4h51
